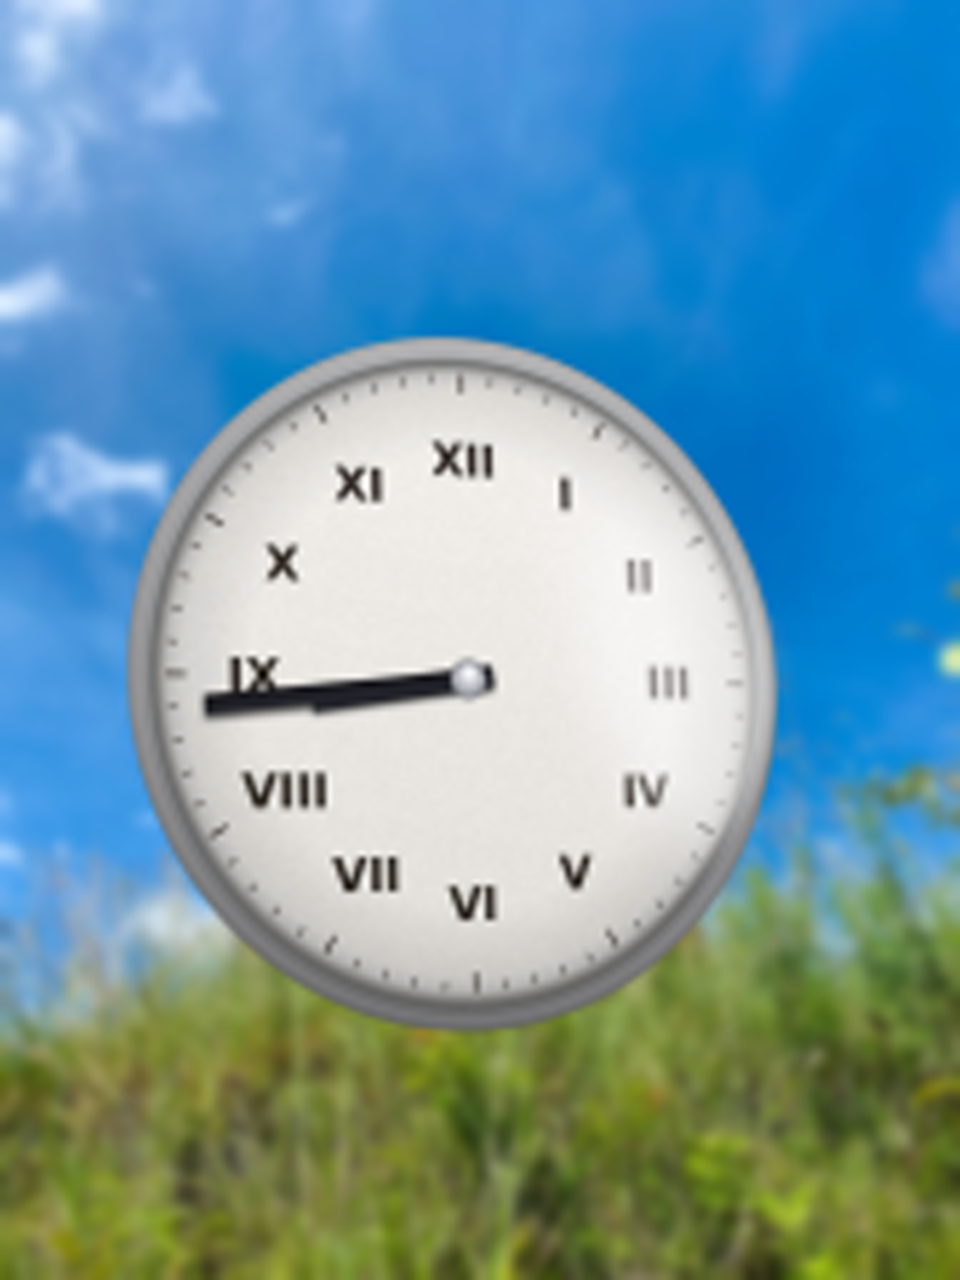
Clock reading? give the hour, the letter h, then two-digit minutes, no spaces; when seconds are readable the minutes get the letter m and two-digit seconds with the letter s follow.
8h44
